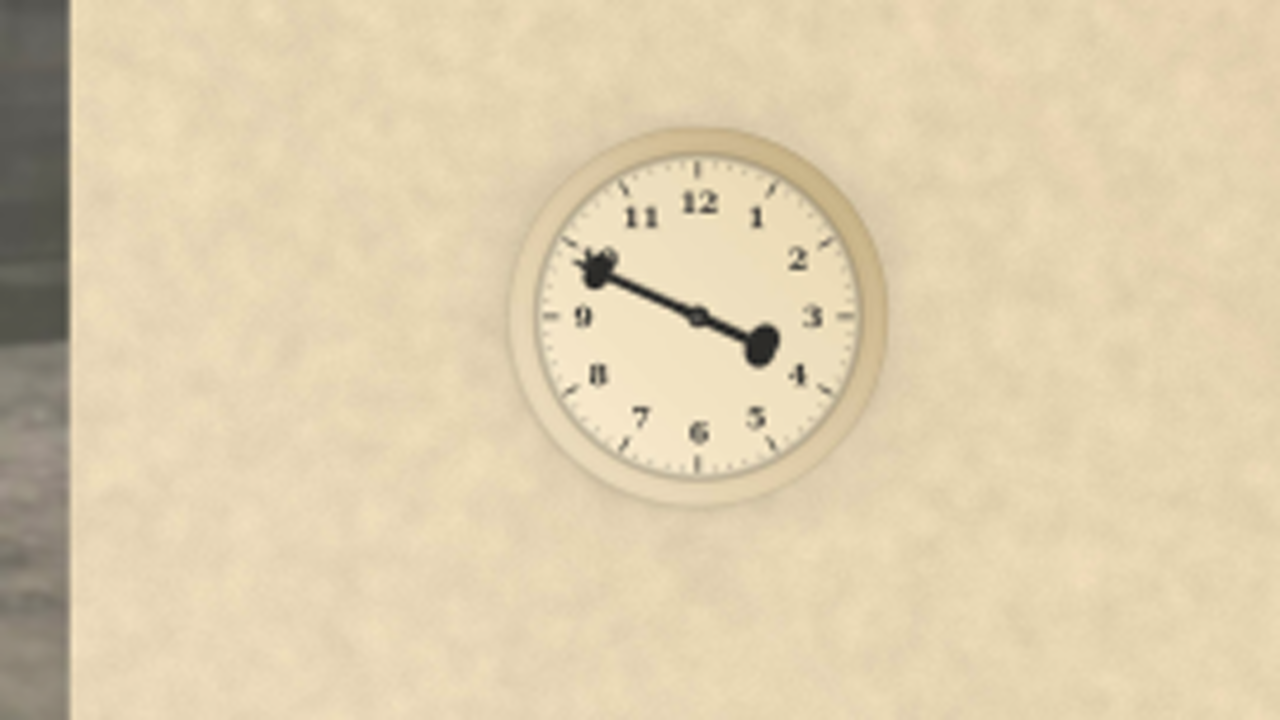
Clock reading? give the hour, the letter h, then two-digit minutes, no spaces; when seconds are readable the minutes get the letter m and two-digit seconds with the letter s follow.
3h49
